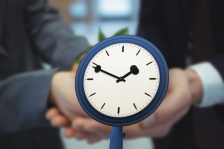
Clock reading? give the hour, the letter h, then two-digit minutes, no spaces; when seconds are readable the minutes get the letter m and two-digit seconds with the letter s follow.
1h49
